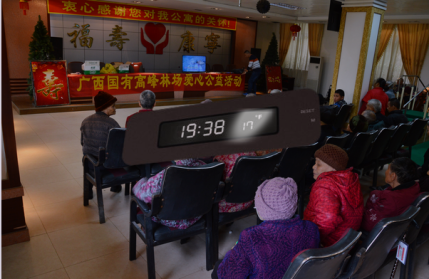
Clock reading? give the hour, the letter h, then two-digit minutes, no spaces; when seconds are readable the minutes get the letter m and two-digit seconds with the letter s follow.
19h38
